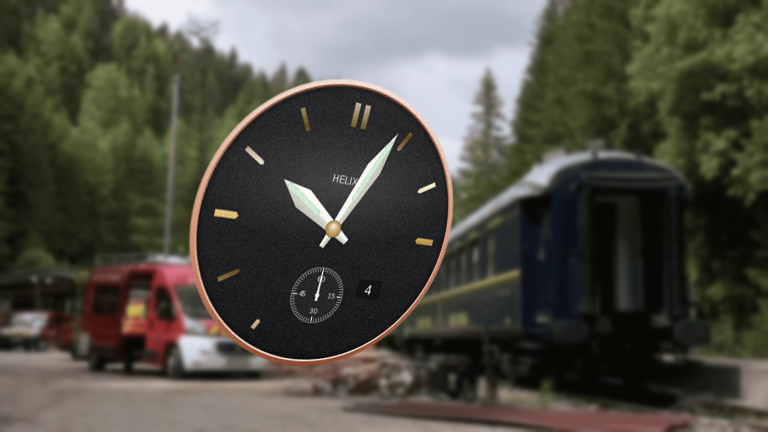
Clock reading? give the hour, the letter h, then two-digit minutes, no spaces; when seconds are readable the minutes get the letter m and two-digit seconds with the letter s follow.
10h04
